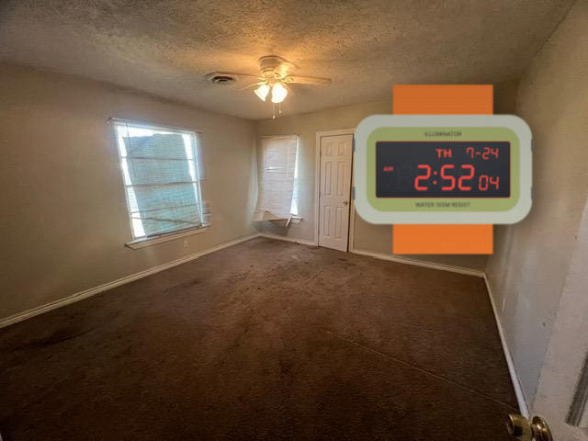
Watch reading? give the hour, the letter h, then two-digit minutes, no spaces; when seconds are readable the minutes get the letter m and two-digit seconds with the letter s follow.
2h52m04s
